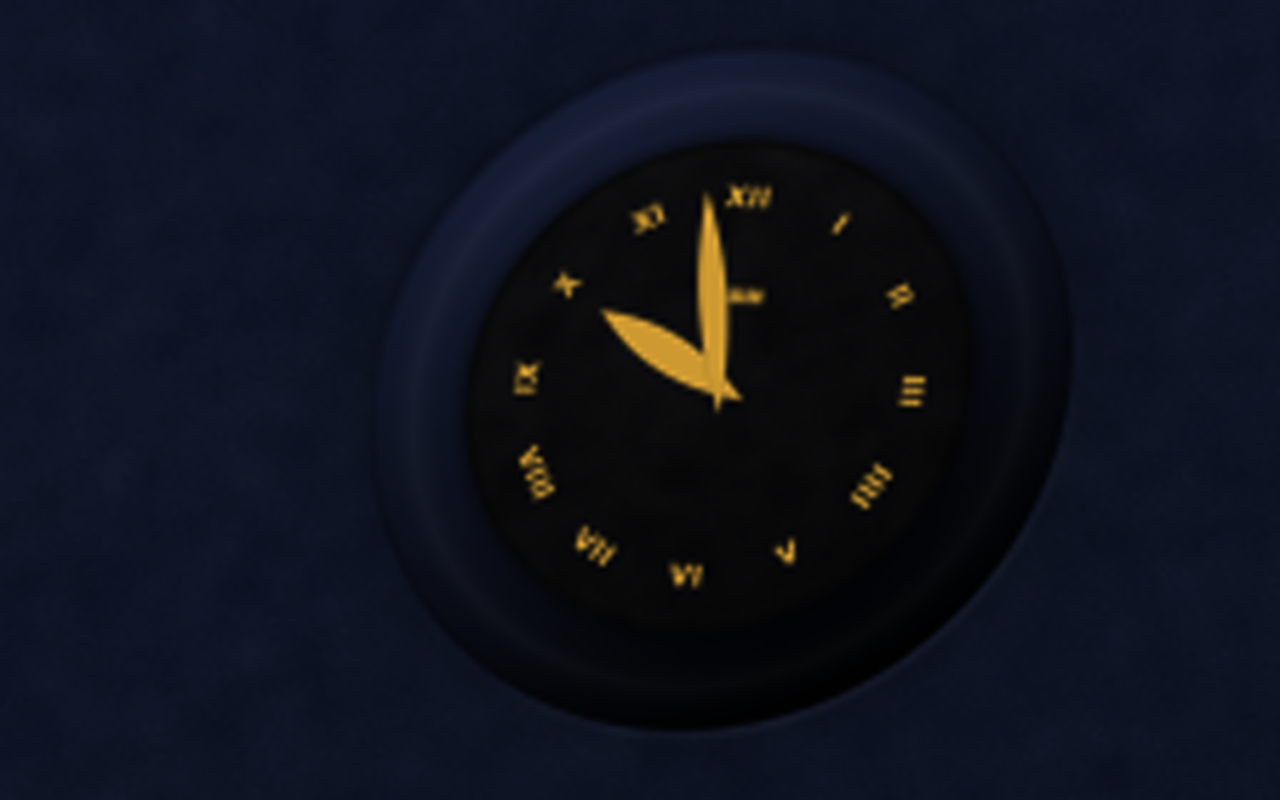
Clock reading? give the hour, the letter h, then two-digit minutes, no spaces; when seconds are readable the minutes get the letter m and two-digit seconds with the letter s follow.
9h58
